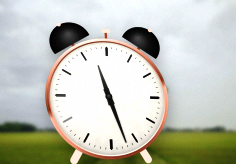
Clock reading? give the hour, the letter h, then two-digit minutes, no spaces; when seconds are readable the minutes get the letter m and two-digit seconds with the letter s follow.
11h27
